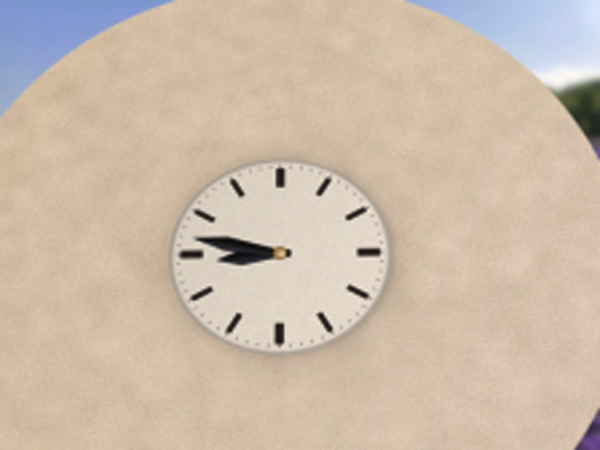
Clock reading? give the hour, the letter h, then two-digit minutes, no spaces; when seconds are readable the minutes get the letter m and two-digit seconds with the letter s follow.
8h47
